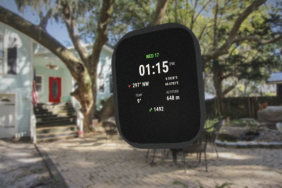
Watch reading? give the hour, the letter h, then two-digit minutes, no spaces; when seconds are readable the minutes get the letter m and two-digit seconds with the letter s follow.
1h15
